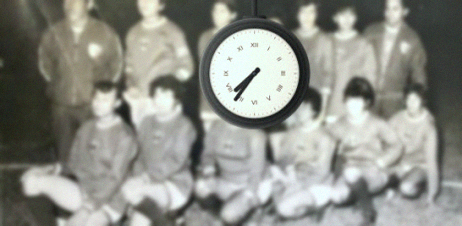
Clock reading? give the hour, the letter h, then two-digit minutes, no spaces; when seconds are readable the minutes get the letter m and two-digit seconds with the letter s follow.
7h36
